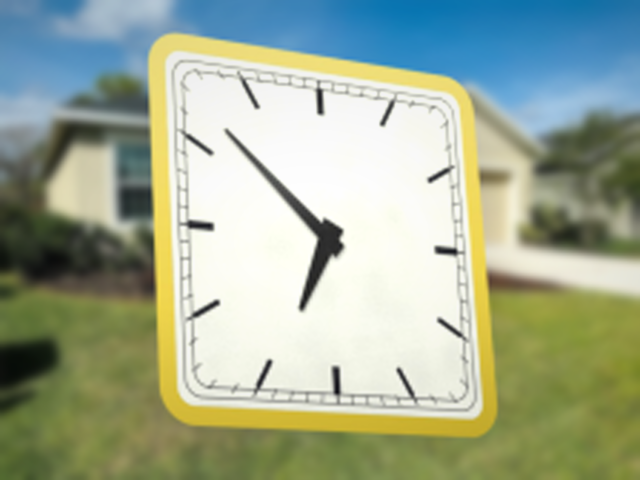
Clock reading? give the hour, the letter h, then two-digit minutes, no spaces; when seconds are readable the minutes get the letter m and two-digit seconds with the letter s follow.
6h52
